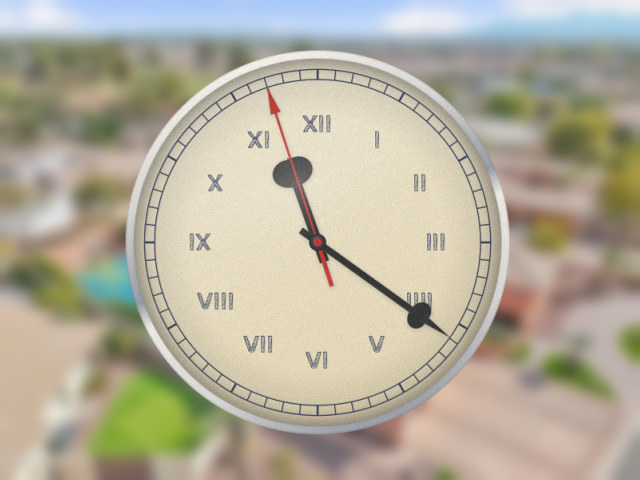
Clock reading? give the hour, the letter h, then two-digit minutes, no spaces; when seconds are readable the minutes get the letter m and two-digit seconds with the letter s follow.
11h20m57s
